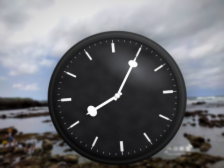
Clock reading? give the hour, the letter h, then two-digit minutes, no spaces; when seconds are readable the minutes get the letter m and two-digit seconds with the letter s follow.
8h05
